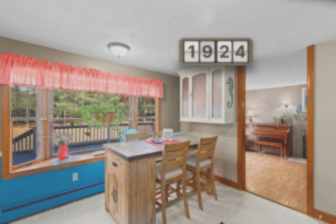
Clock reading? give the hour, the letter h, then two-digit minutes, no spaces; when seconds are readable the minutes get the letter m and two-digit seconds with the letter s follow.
19h24
